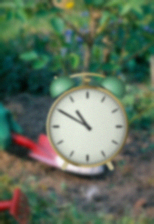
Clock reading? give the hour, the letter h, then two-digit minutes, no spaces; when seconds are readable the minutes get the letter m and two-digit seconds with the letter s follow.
10h50
